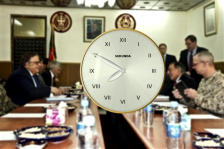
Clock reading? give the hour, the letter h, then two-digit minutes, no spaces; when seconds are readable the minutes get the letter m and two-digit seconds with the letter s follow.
7h50
